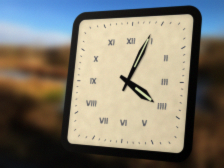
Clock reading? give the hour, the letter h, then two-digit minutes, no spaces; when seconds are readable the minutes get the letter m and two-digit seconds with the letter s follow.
4h04
